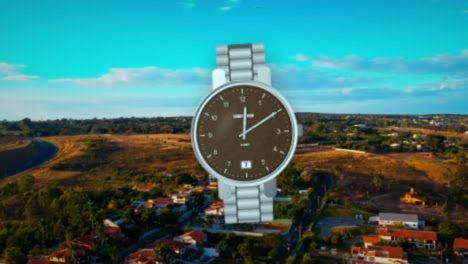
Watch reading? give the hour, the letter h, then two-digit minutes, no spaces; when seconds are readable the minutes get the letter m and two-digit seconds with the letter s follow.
12h10
